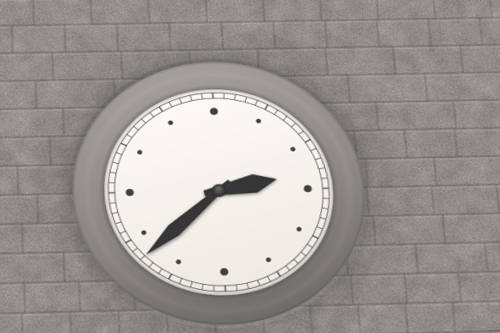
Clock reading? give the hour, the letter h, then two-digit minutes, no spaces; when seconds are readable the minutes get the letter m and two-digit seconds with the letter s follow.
2h38
